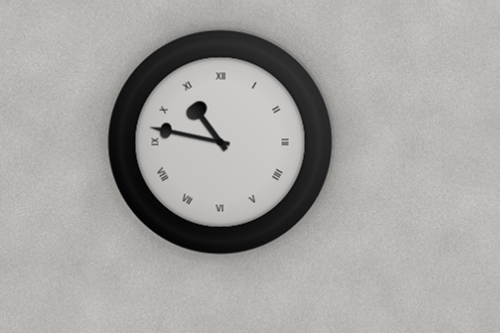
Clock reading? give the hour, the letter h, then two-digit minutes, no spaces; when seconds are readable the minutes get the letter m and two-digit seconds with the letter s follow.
10h47
